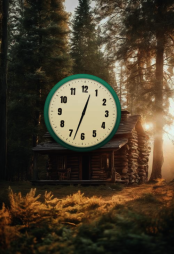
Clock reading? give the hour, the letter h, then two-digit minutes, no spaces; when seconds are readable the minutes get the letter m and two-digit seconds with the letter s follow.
12h33
